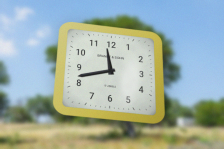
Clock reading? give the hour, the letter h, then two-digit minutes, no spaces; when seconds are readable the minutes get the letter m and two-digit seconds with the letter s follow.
11h42
